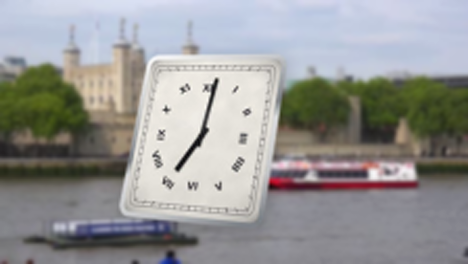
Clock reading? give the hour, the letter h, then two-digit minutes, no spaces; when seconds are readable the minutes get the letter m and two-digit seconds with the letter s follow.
7h01
